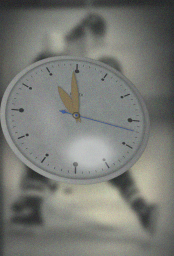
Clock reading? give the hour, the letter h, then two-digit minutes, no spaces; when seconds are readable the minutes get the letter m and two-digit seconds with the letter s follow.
10h59m17s
